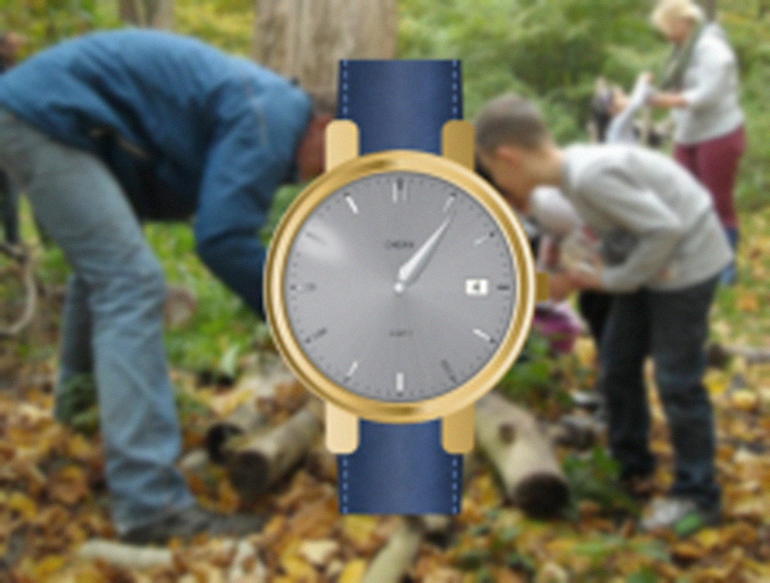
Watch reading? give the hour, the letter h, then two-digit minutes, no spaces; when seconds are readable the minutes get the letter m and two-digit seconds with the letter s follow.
1h06
